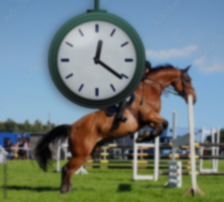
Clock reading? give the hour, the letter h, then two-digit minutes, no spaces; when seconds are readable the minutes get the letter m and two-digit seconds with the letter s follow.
12h21
